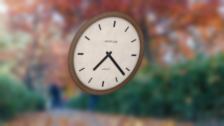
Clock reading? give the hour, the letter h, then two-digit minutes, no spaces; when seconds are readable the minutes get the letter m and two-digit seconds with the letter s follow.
7h22
